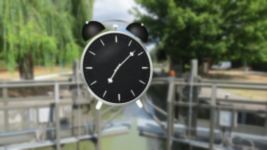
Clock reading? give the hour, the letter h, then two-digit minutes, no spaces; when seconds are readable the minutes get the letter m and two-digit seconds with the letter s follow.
7h08
